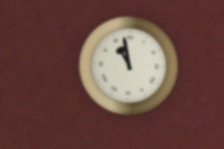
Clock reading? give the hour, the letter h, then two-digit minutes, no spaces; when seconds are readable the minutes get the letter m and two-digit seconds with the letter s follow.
10h58
